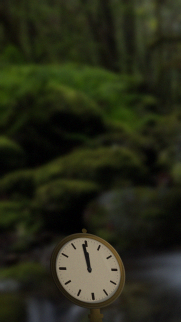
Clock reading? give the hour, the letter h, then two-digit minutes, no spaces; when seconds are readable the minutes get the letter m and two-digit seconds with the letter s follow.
11h59
